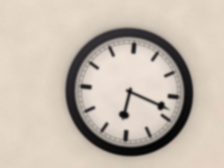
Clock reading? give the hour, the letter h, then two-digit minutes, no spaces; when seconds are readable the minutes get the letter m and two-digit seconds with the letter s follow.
6h18
